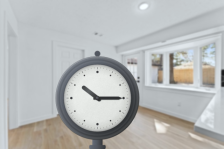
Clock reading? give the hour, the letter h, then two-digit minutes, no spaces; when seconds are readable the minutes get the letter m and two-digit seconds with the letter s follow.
10h15
